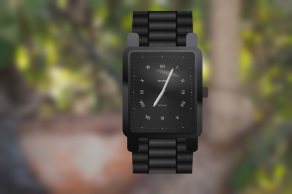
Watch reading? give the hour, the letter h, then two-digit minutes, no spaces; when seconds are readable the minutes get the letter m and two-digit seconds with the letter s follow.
7h04
